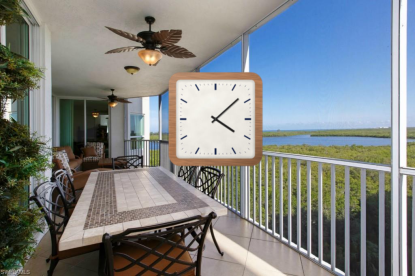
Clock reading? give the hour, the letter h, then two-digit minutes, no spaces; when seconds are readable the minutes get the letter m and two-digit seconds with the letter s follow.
4h08
